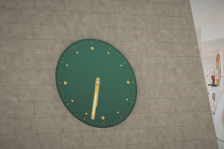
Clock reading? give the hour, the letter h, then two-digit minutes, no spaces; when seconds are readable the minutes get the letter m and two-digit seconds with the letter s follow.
6h33
